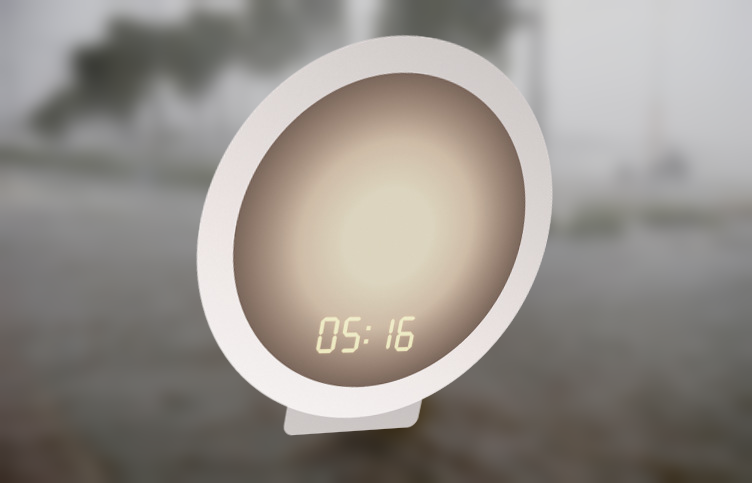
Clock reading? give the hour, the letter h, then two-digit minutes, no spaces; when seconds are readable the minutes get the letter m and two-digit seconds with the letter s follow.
5h16
